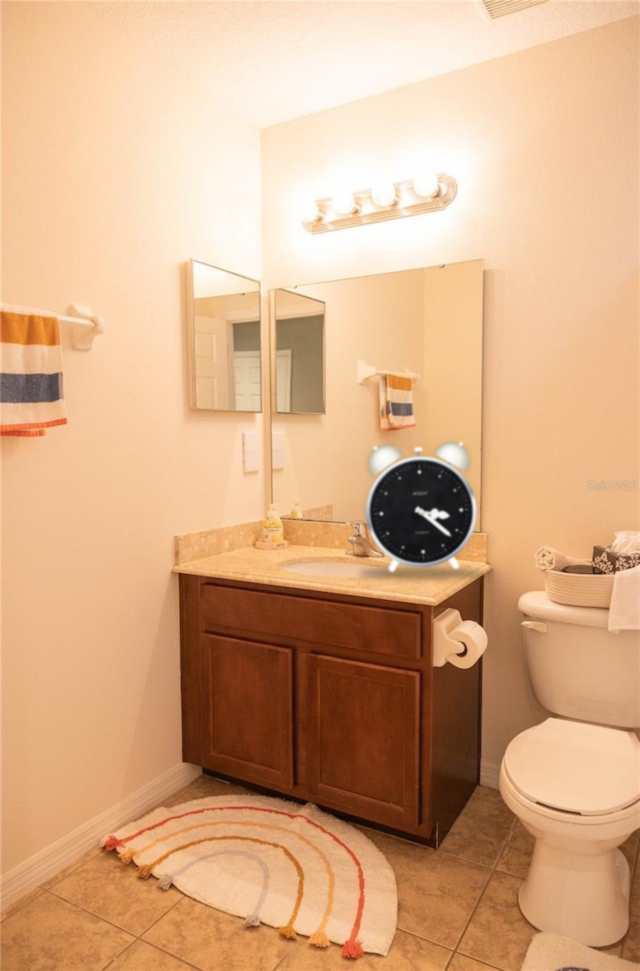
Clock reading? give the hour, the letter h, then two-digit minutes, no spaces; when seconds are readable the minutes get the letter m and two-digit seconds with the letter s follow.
3h22
